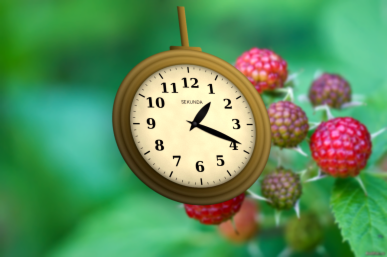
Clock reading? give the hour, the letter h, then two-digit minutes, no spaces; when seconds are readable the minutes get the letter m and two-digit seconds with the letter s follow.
1h19
